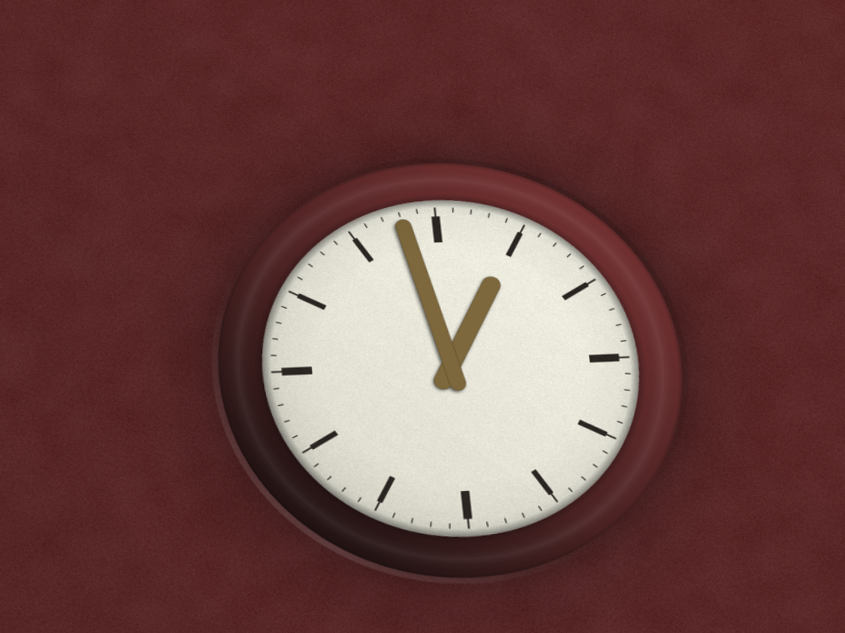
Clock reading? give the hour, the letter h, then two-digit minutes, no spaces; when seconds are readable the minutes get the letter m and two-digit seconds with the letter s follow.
12h58
